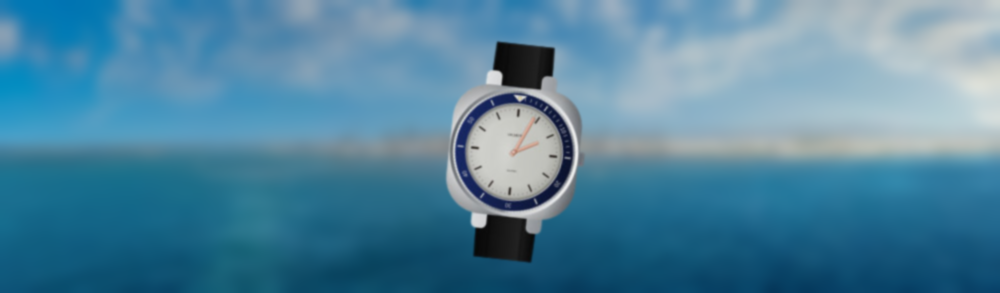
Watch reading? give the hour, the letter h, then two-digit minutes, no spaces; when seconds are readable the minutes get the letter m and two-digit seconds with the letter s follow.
2h04
